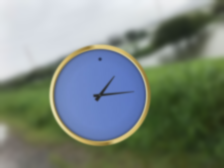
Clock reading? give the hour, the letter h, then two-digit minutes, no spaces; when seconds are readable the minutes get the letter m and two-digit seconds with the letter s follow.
1h14
